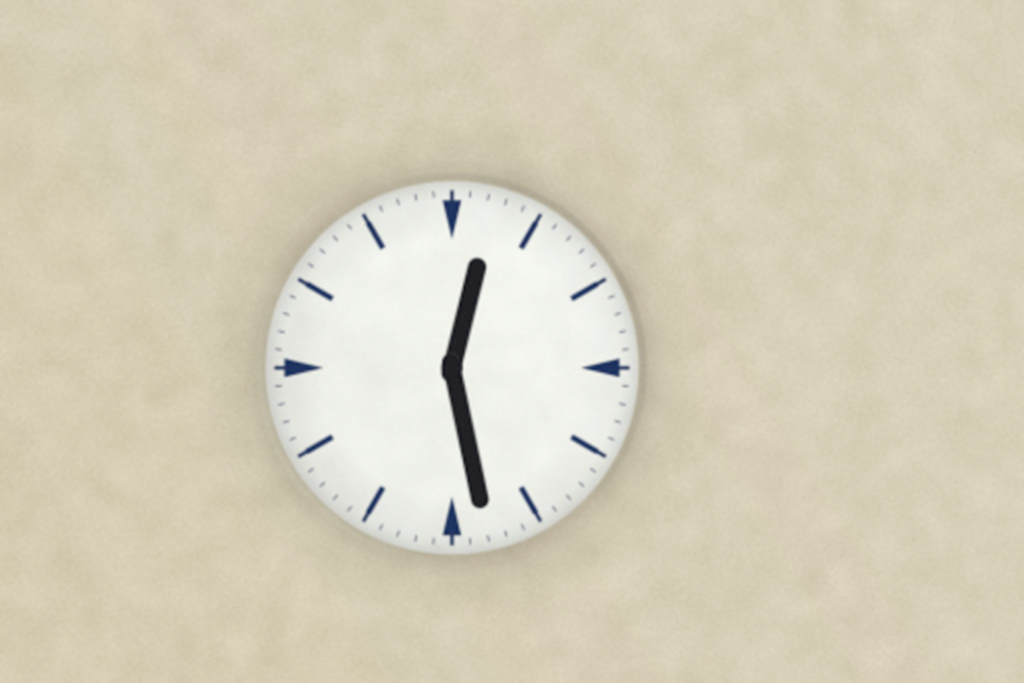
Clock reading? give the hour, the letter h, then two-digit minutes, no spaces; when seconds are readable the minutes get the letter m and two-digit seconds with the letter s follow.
12h28
